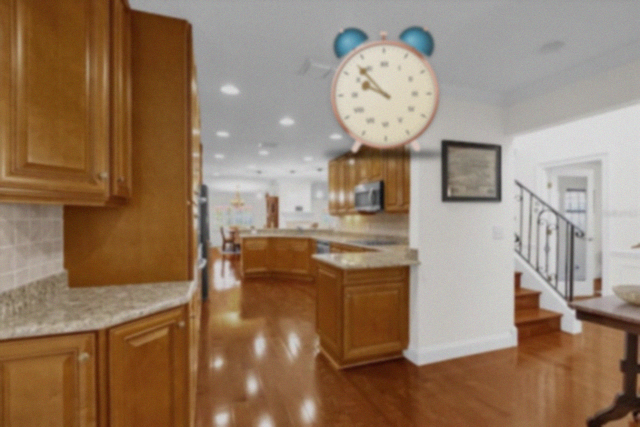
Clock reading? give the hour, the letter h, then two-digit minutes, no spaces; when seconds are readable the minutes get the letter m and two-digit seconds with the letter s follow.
9h53
